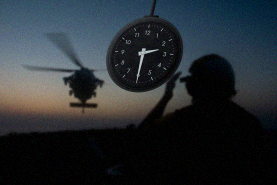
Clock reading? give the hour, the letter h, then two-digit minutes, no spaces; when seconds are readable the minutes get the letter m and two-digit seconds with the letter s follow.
2h30
